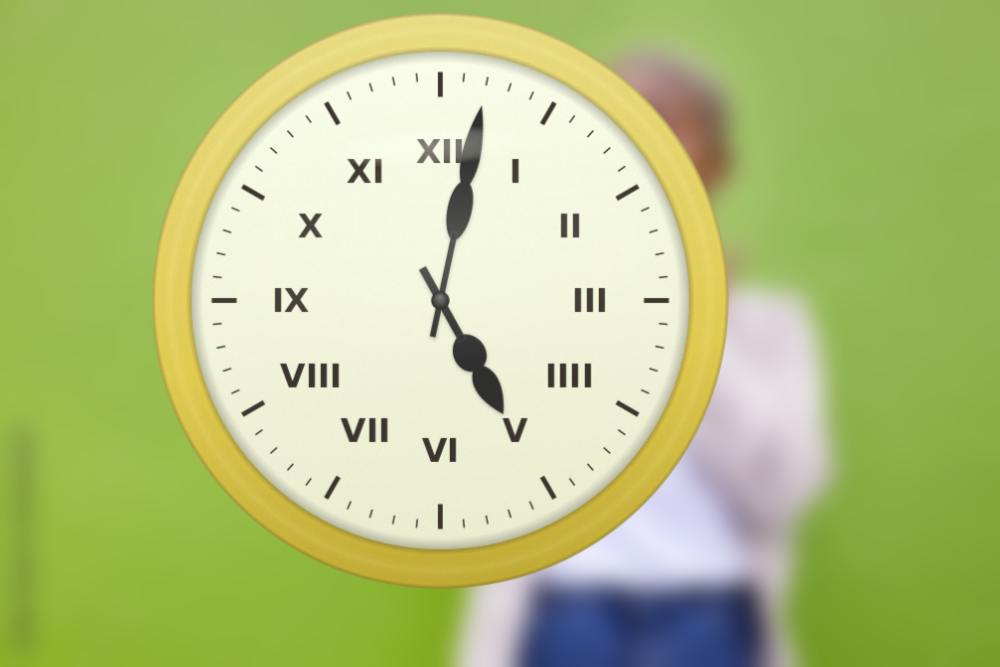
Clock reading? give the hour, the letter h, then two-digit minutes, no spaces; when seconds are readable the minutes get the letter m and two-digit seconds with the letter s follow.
5h02
